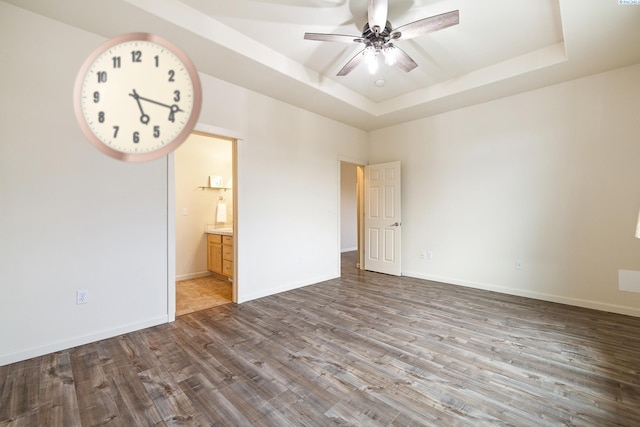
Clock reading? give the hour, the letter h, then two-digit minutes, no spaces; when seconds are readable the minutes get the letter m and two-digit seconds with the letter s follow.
5h18
